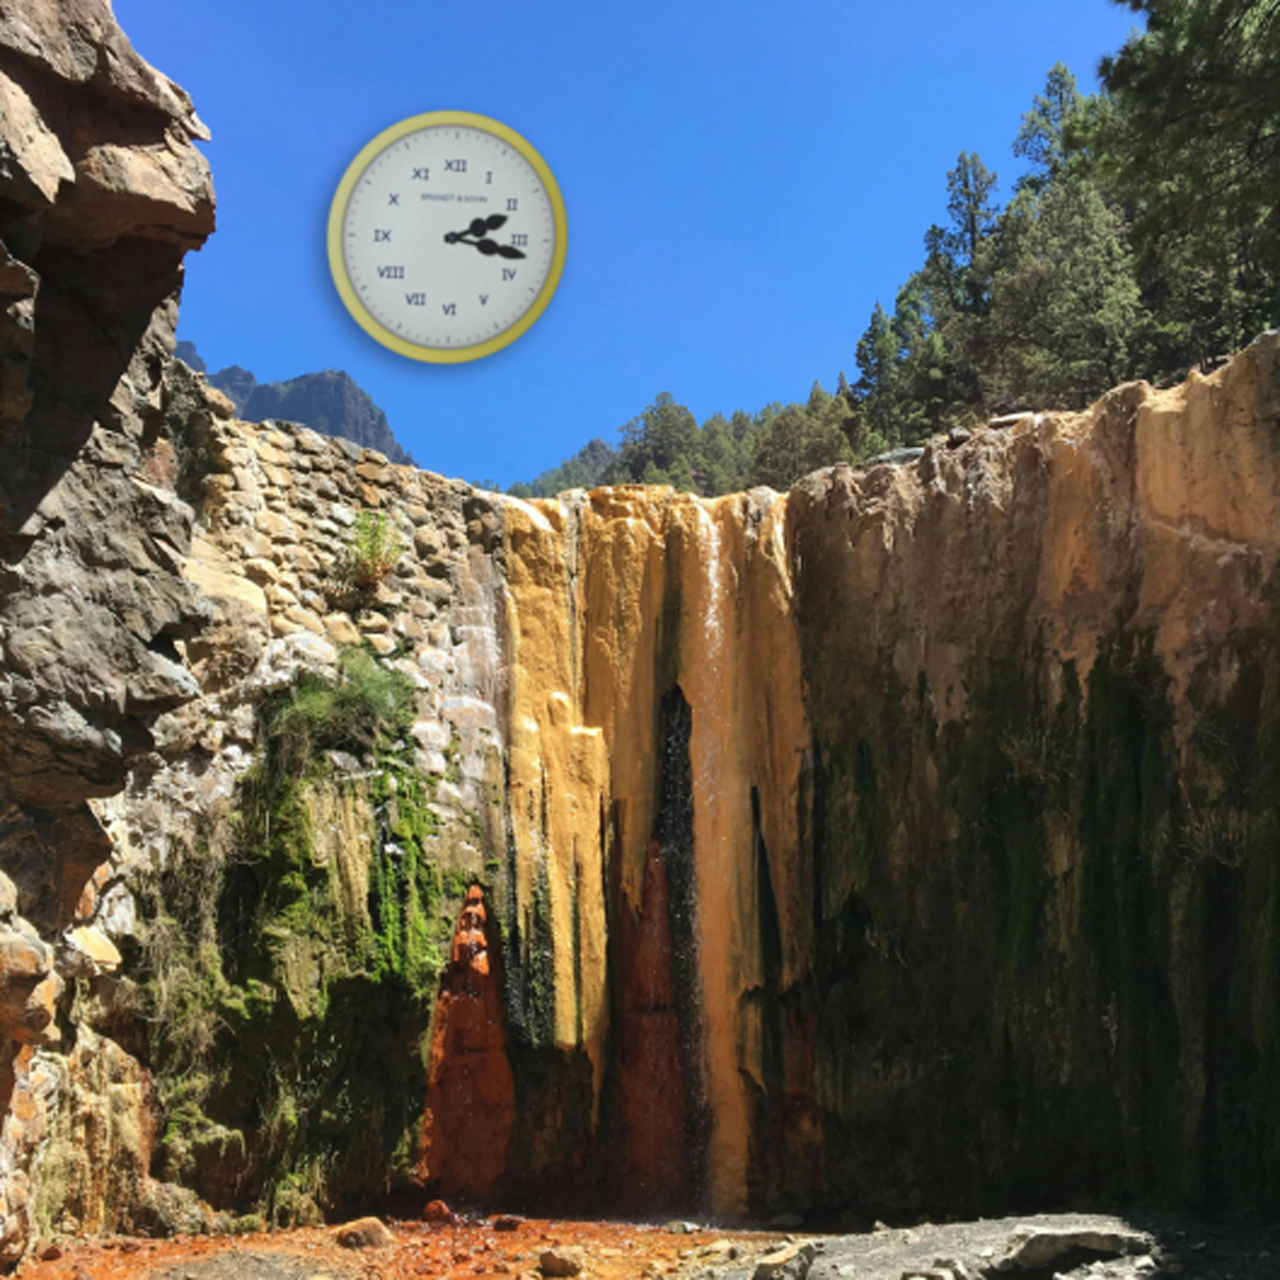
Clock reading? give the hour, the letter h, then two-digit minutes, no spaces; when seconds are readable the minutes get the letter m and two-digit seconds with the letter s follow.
2h17
